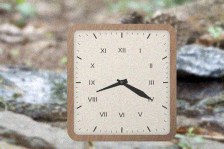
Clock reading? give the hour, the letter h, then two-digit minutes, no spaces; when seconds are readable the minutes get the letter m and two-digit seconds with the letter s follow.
8h20
